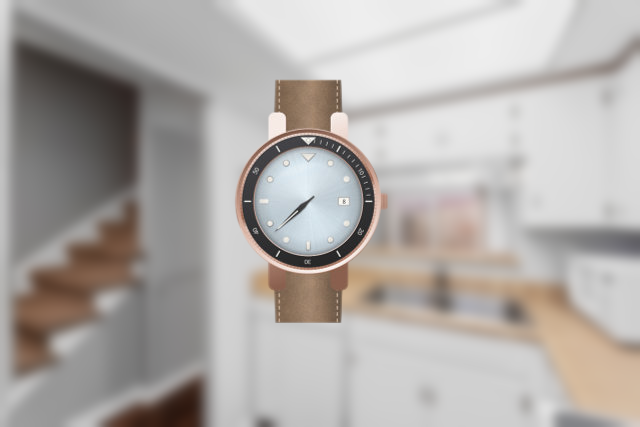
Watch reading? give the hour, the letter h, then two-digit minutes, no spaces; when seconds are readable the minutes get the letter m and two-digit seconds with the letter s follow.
7h38
